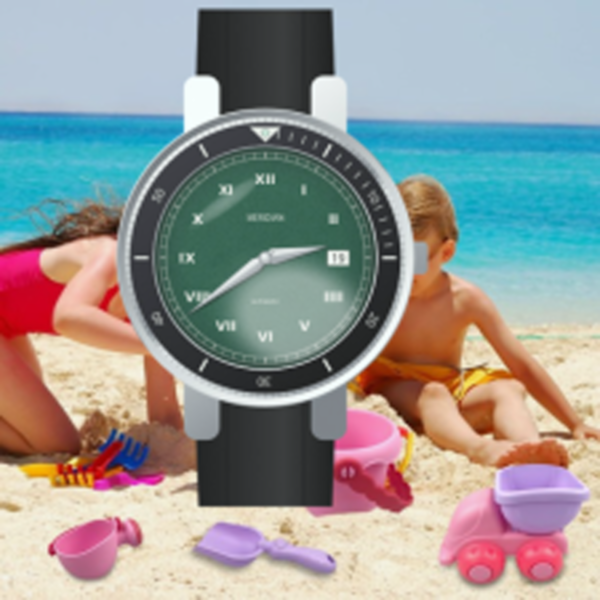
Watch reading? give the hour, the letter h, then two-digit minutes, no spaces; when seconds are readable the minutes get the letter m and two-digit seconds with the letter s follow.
2h39
